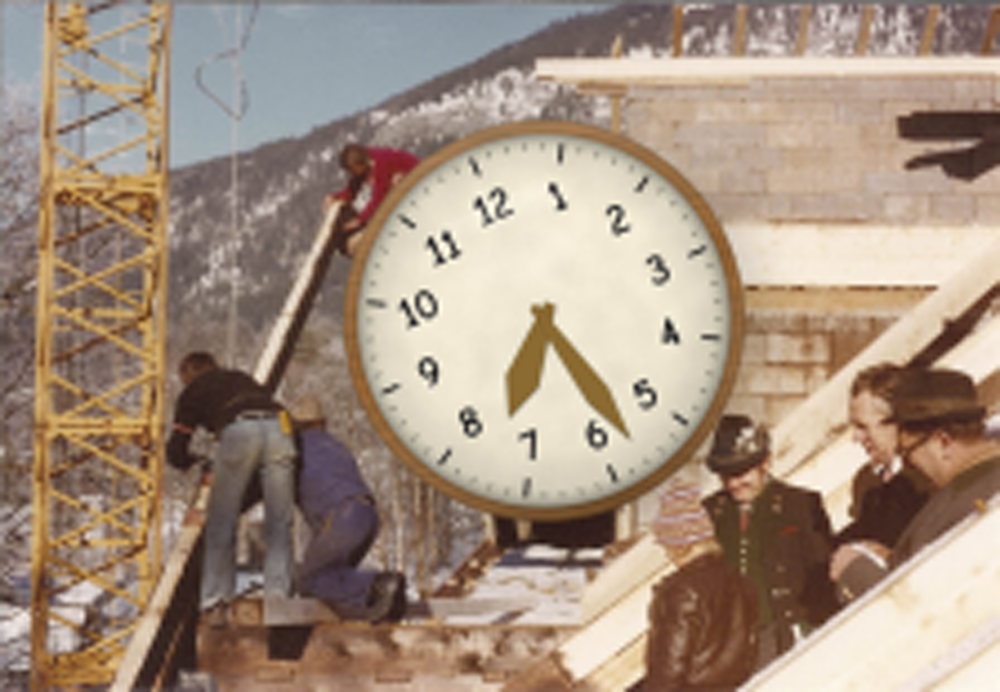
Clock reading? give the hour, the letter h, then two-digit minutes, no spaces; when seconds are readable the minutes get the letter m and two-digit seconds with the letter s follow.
7h28
